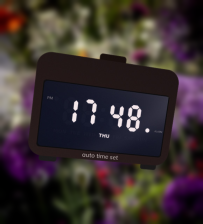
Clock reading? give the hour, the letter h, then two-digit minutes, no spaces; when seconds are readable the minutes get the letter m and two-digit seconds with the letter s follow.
17h48
